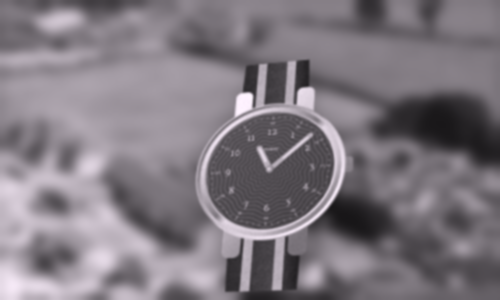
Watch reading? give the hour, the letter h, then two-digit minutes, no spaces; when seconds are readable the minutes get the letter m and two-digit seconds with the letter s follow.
11h08
